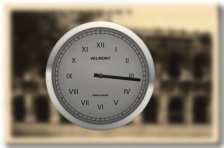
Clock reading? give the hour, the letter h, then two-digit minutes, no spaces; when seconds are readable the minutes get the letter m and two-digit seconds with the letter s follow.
3h16
